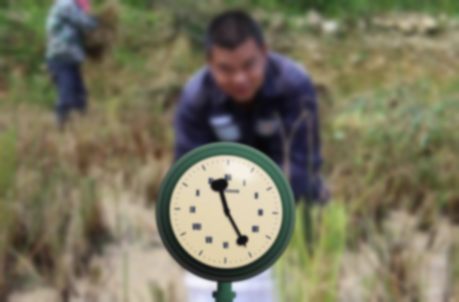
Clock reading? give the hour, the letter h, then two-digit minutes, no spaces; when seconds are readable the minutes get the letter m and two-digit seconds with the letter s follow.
11h25
